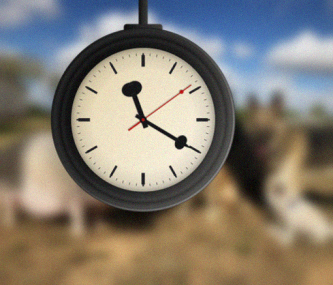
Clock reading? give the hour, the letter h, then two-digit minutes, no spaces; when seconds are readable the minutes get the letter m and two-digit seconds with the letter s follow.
11h20m09s
